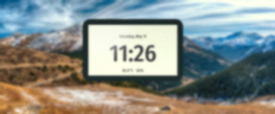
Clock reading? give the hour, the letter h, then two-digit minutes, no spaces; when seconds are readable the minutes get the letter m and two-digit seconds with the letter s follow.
11h26
